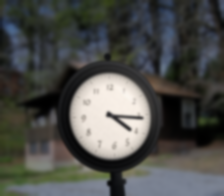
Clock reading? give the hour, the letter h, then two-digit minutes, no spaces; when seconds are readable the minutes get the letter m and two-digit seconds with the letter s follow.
4h16
